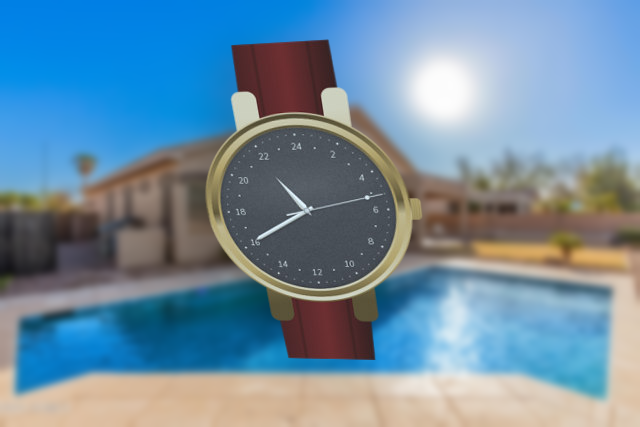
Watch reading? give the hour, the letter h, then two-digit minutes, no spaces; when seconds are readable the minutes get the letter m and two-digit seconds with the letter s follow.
21h40m13s
